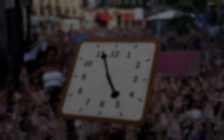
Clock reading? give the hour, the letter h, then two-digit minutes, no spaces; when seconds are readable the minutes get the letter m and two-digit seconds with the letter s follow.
4h56
